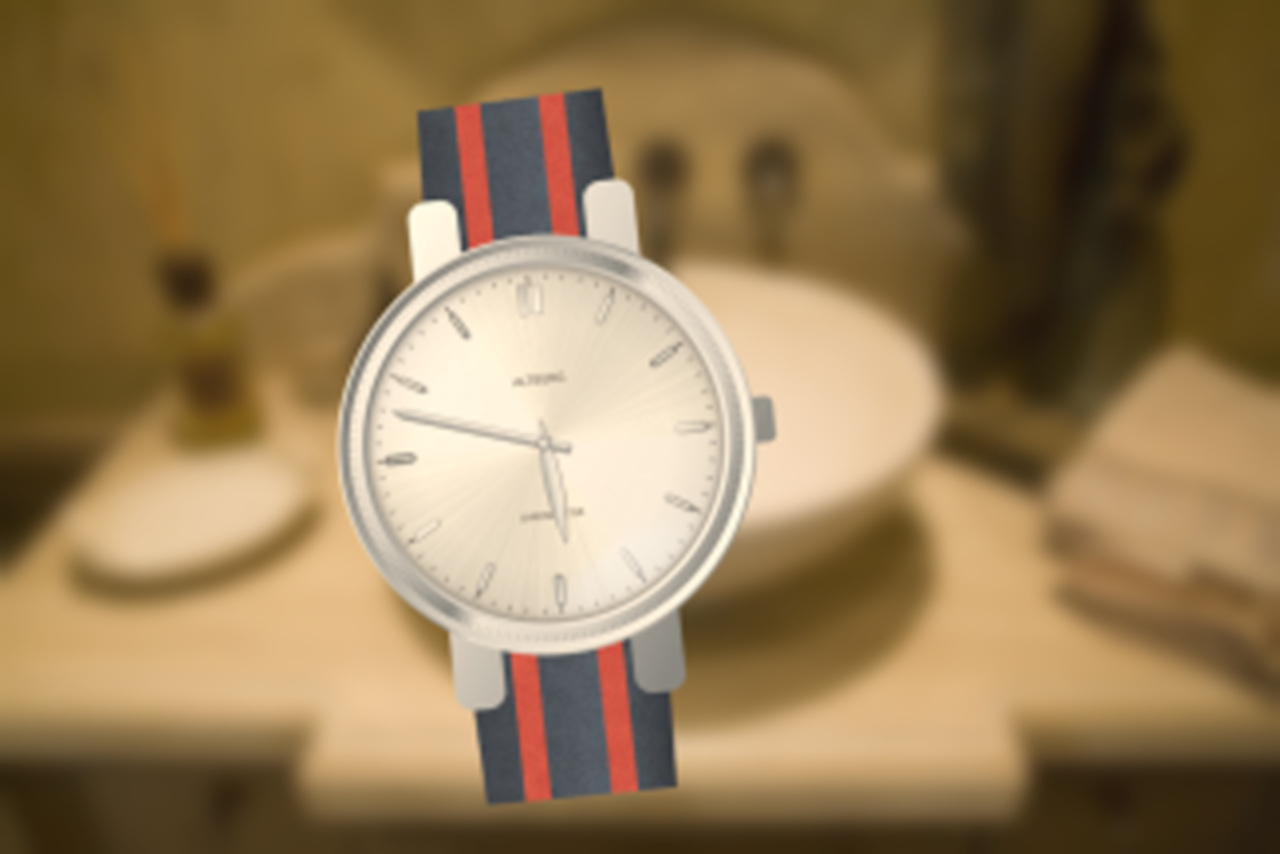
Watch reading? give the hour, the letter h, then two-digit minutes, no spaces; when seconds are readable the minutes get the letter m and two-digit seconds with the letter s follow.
5h48
